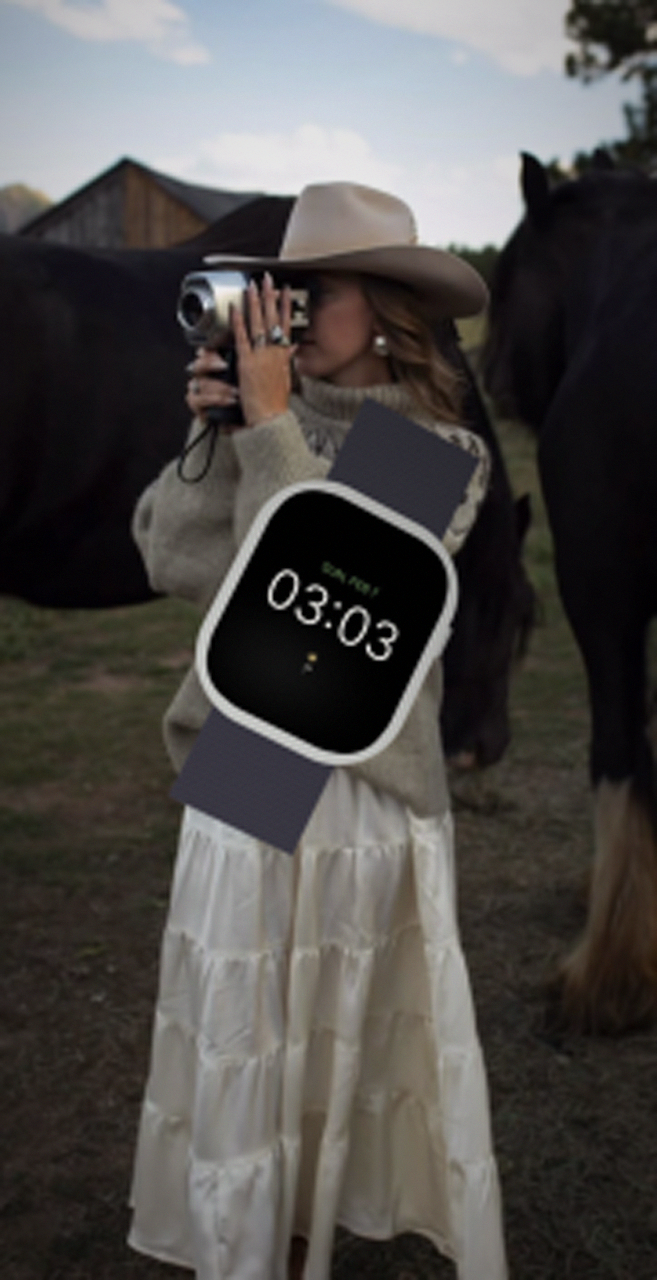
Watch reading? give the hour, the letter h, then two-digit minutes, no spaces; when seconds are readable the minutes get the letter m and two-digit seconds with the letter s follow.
3h03
